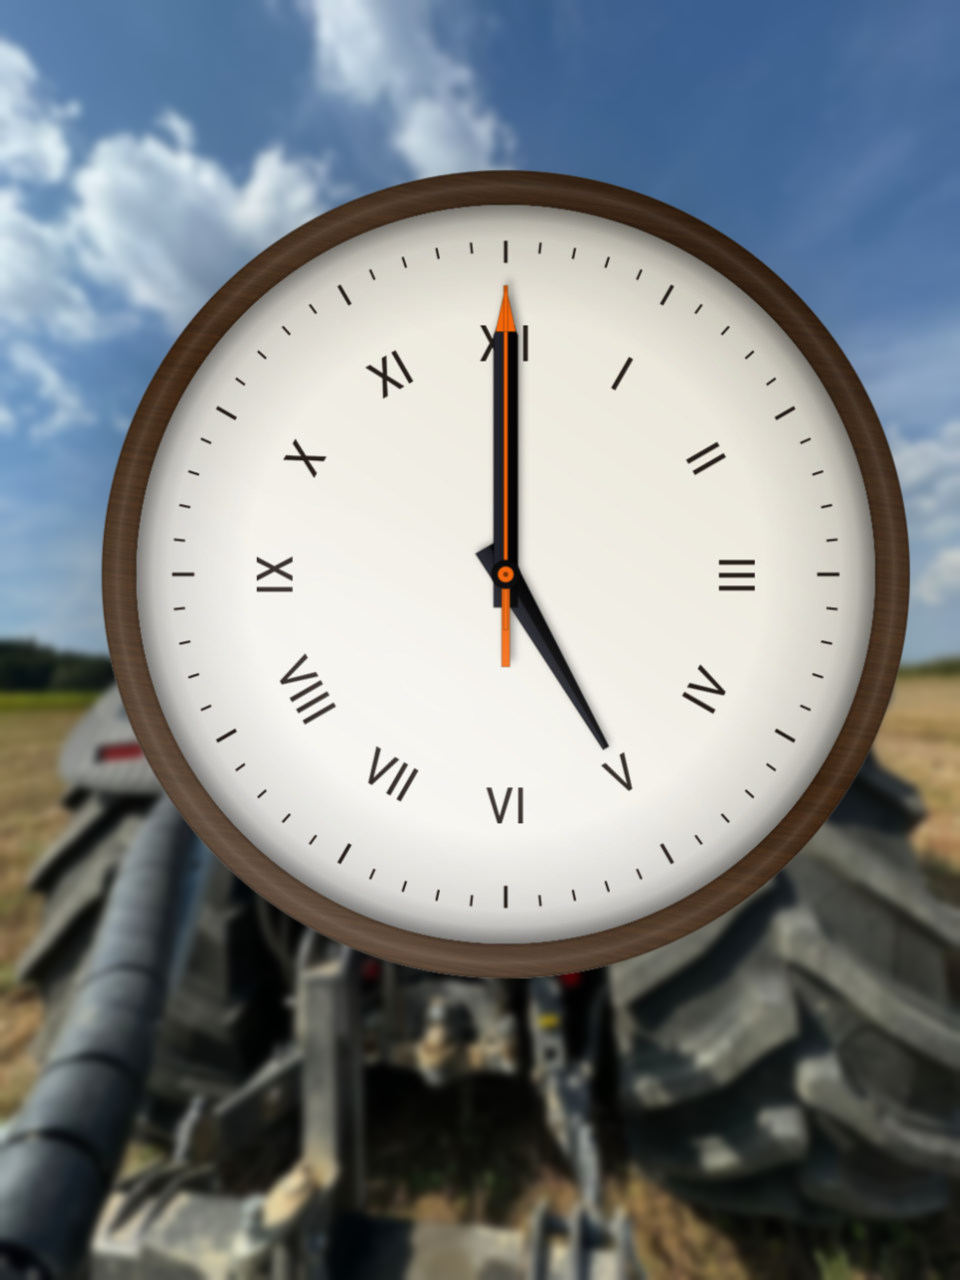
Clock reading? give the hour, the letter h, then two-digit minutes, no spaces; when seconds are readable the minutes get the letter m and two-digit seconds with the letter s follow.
5h00m00s
